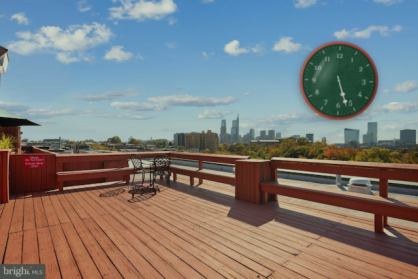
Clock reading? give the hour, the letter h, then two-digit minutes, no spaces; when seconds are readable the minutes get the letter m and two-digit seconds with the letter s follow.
5h27
